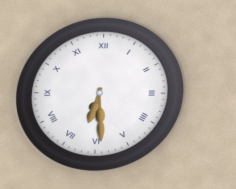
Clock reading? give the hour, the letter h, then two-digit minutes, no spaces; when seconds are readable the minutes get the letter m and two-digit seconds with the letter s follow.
6h29
